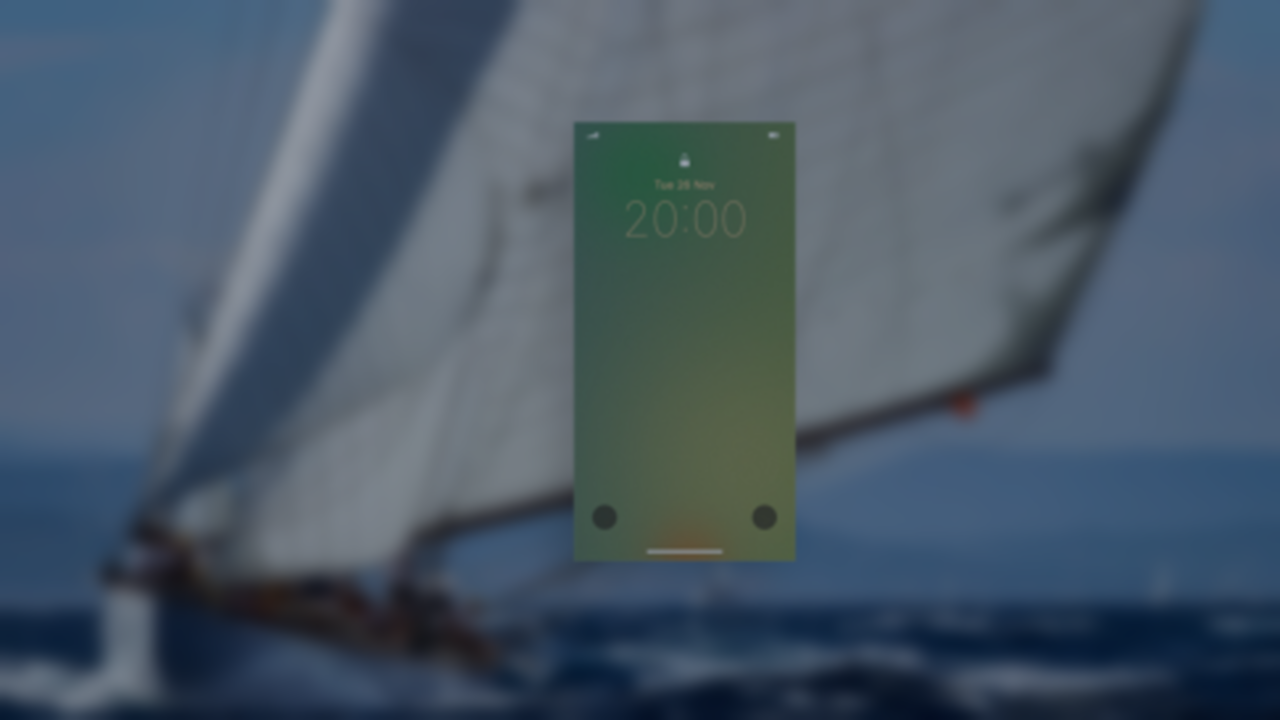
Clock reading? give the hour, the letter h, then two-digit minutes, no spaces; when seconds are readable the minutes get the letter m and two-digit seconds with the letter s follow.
20h00
